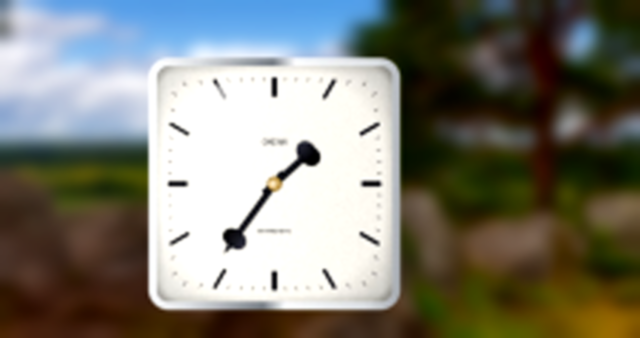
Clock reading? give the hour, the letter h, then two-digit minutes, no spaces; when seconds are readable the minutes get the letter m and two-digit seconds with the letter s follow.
1h36
